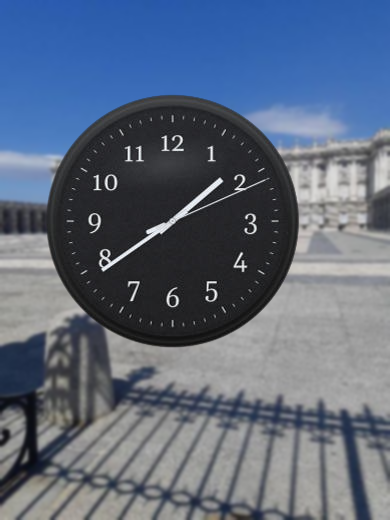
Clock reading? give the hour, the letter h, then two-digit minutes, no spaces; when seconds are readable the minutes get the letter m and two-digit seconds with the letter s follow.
1h39m11s
